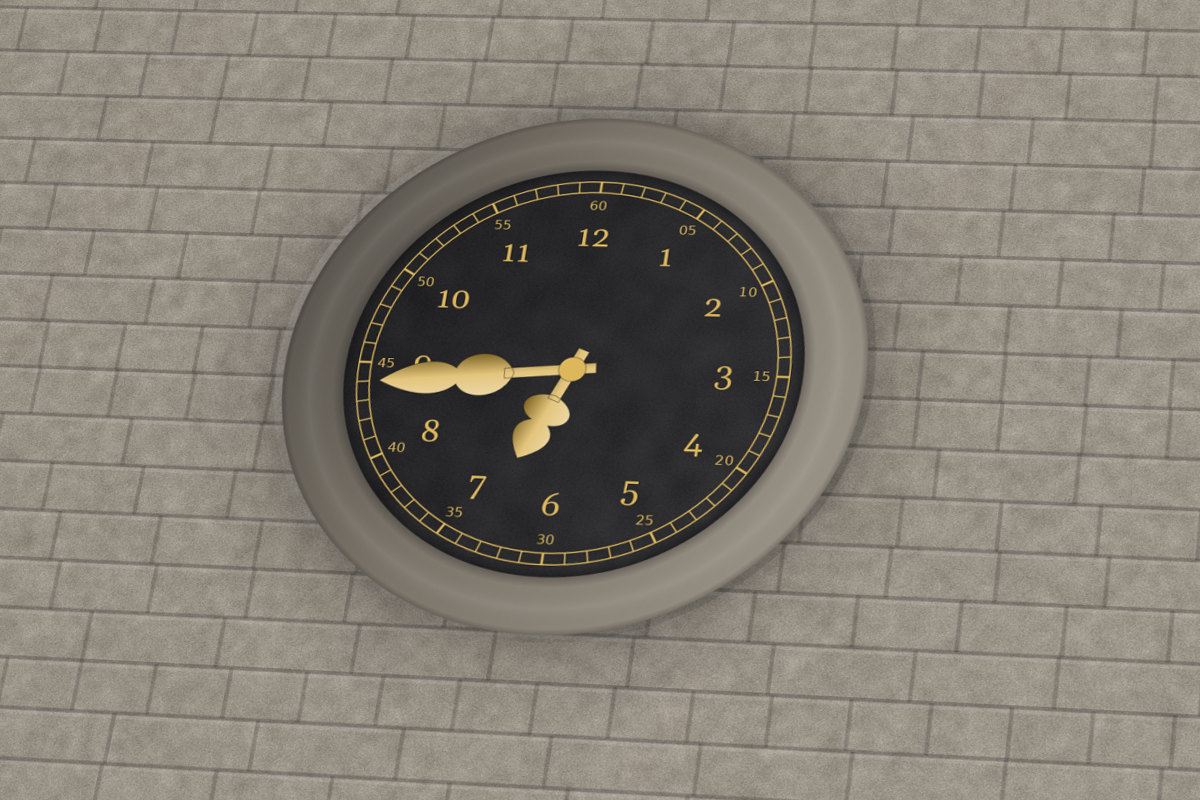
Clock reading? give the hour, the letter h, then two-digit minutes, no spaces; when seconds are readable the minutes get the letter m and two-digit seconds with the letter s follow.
6h44
